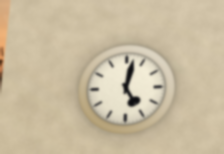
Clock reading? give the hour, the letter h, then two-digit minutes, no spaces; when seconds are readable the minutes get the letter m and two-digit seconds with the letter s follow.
5h02
